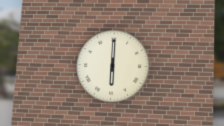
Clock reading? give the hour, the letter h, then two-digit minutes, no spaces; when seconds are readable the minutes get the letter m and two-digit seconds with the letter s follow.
6h00
